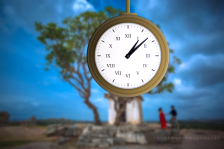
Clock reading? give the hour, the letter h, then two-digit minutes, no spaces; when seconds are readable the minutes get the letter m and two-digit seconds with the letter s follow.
1h08
